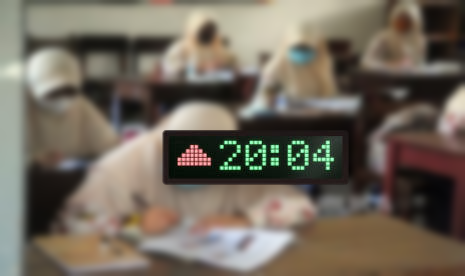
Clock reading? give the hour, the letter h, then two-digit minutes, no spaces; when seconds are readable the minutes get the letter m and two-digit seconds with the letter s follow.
20h04
